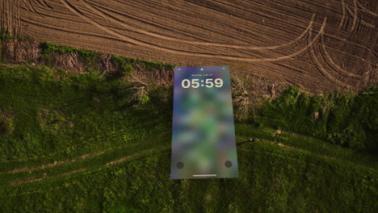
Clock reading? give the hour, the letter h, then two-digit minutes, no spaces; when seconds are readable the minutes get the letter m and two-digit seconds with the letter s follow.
5h59
